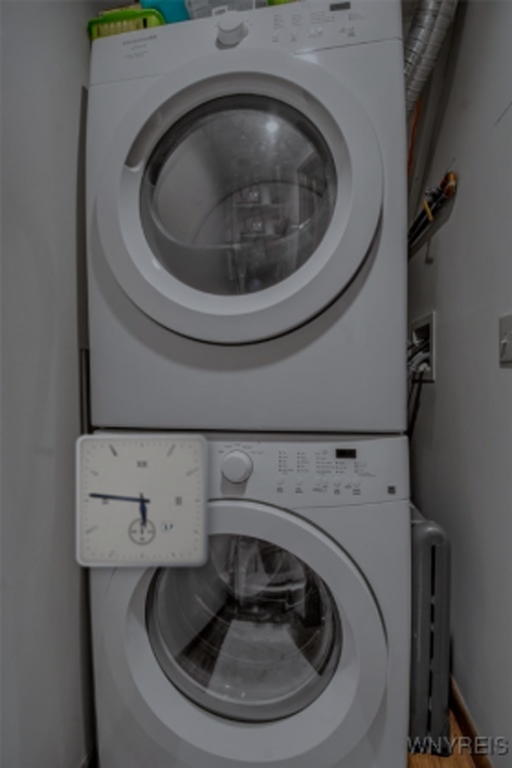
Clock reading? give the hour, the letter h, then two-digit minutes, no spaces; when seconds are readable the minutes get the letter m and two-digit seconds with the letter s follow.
5h46
